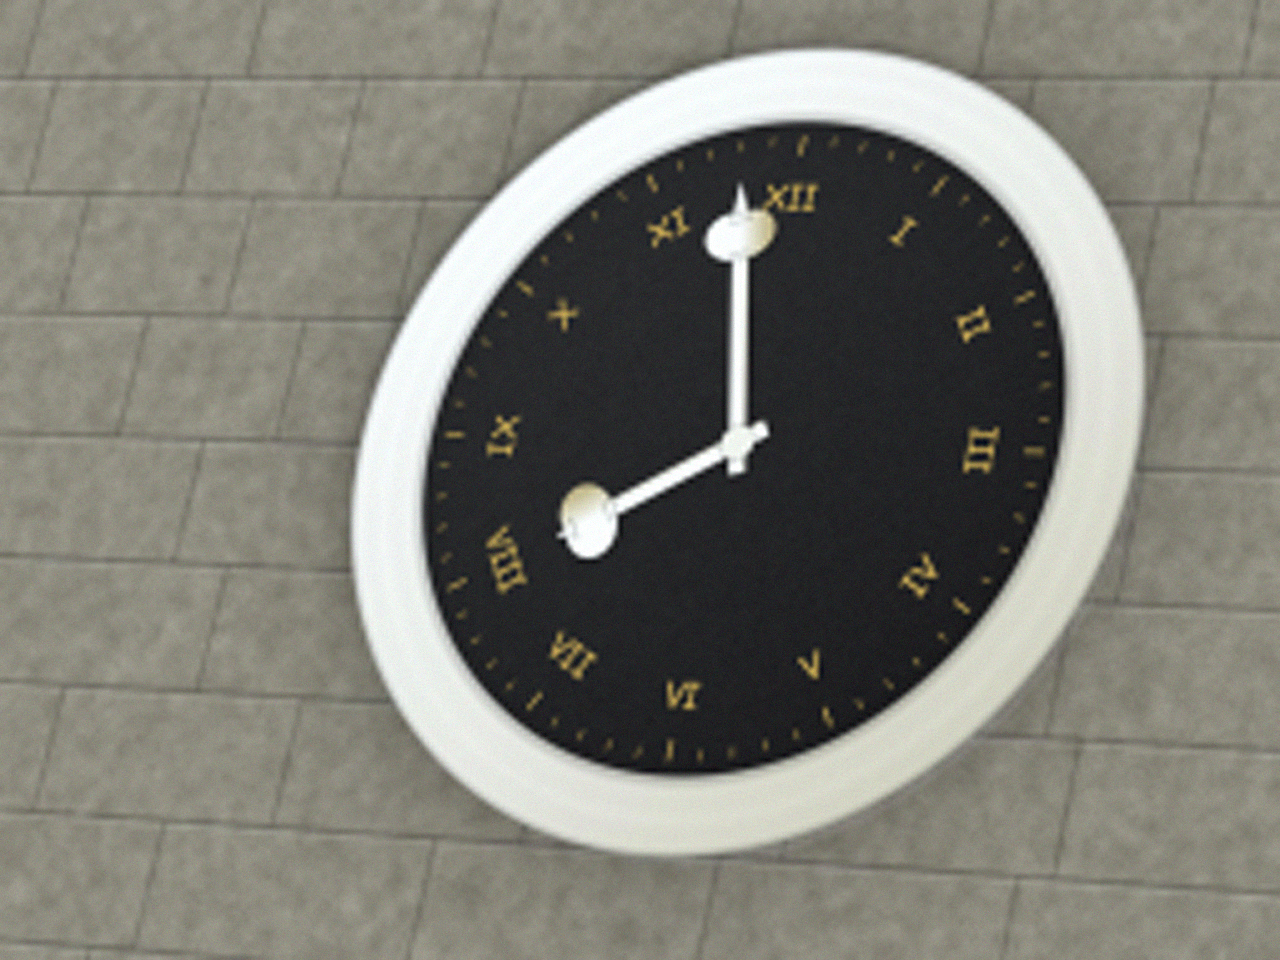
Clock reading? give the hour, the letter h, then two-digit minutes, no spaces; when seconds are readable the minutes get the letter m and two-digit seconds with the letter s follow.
7h58
